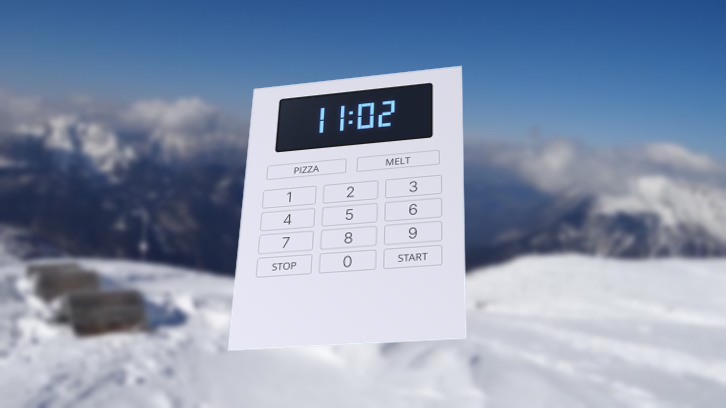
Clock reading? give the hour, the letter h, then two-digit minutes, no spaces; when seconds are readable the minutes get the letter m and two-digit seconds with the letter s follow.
11h02
